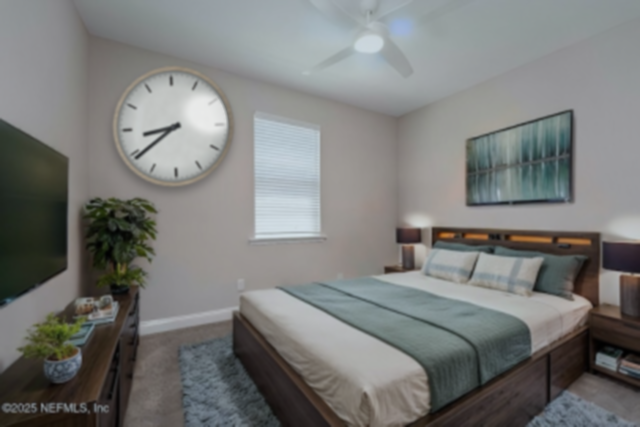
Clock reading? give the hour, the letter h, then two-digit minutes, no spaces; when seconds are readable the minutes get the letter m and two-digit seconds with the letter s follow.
8h39
